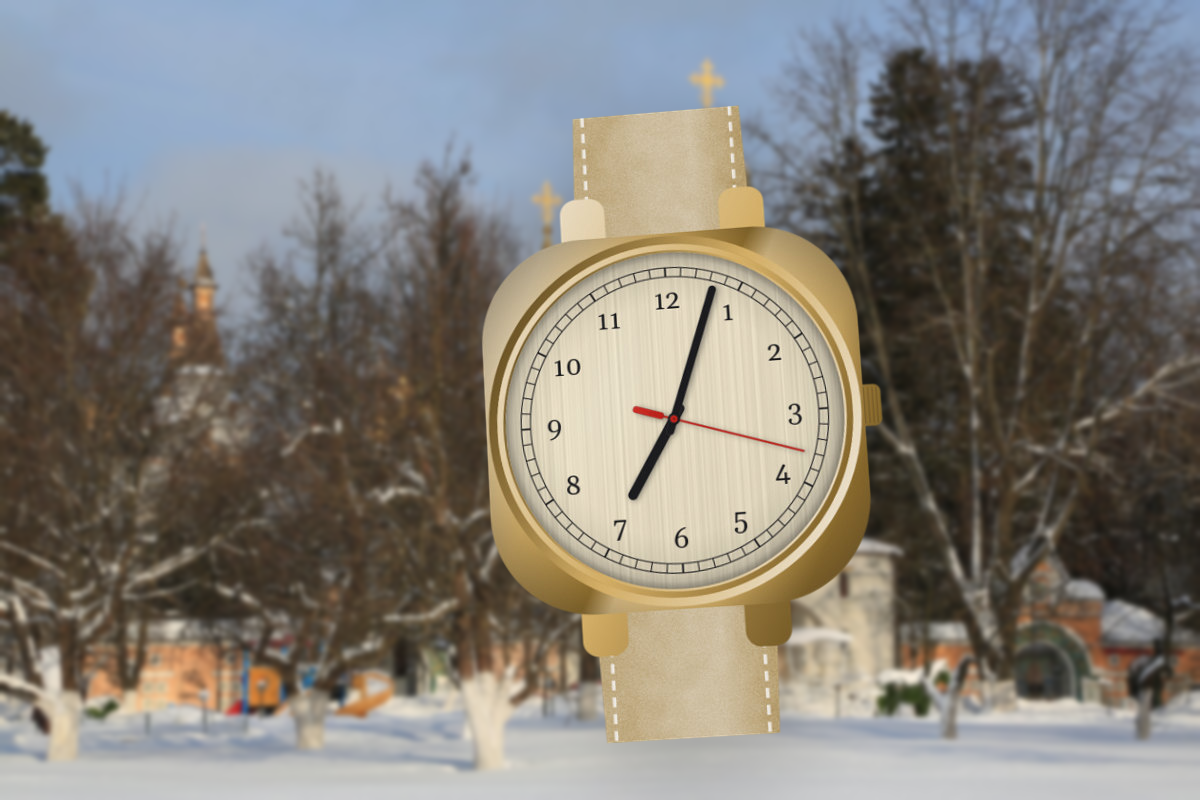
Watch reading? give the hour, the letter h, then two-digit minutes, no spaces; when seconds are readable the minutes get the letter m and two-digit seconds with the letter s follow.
7h03m18s
